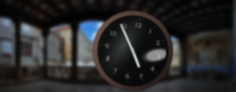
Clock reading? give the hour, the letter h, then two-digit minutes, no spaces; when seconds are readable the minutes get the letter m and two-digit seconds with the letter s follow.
4h54
